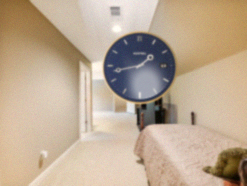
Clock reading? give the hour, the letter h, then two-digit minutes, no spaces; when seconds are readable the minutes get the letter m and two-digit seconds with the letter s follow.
1h43
